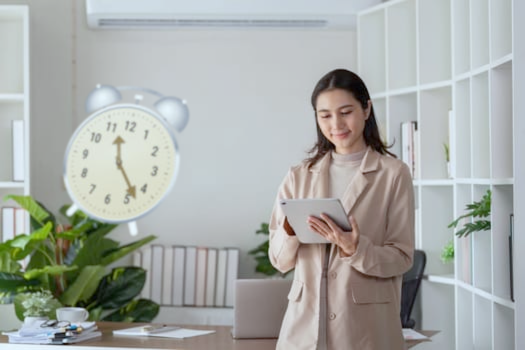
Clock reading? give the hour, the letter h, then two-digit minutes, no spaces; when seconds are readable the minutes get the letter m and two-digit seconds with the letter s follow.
11h23
